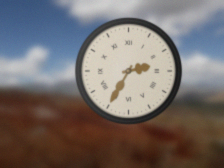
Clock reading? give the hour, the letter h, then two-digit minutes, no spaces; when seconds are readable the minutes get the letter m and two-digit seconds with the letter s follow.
2h35
